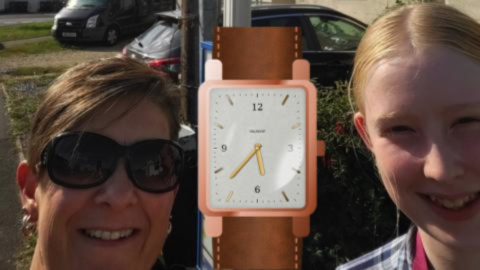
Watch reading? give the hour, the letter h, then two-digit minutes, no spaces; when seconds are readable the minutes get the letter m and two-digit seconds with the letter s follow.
5h37
